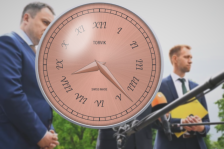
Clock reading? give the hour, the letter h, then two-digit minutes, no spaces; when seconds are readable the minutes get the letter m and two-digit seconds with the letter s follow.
8h23
